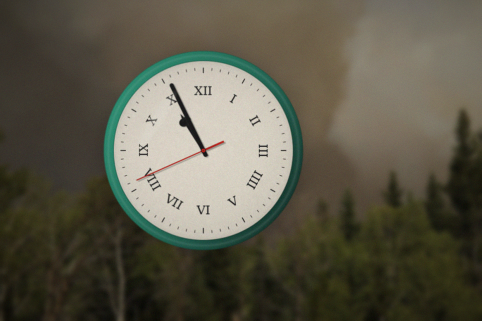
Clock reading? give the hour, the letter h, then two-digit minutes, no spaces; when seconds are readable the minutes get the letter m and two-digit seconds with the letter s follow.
10h55m41s
